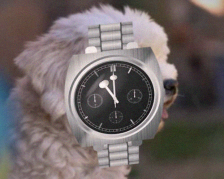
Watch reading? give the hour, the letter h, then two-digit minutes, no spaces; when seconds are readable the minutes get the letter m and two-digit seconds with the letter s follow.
11h00
